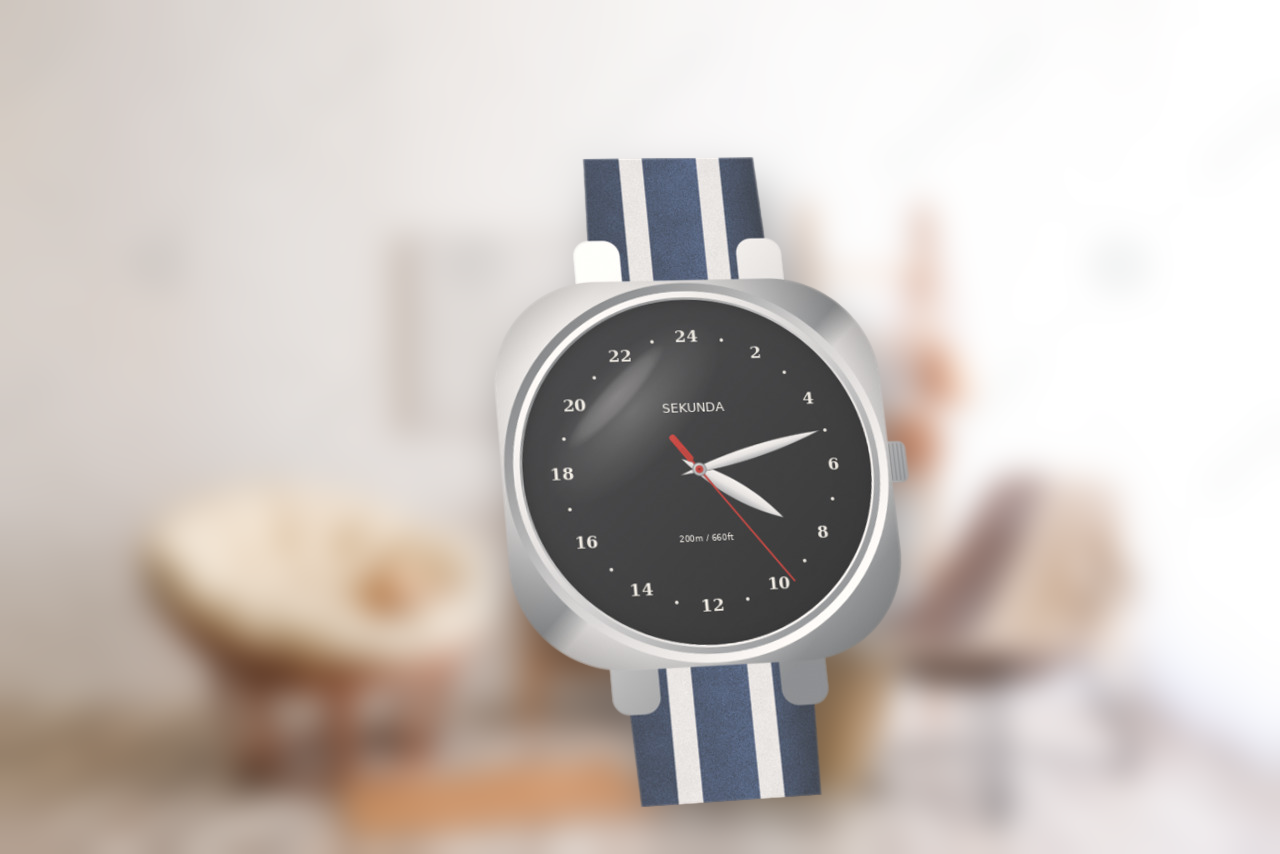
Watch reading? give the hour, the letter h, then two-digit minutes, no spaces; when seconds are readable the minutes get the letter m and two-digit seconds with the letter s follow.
8h12m24s
